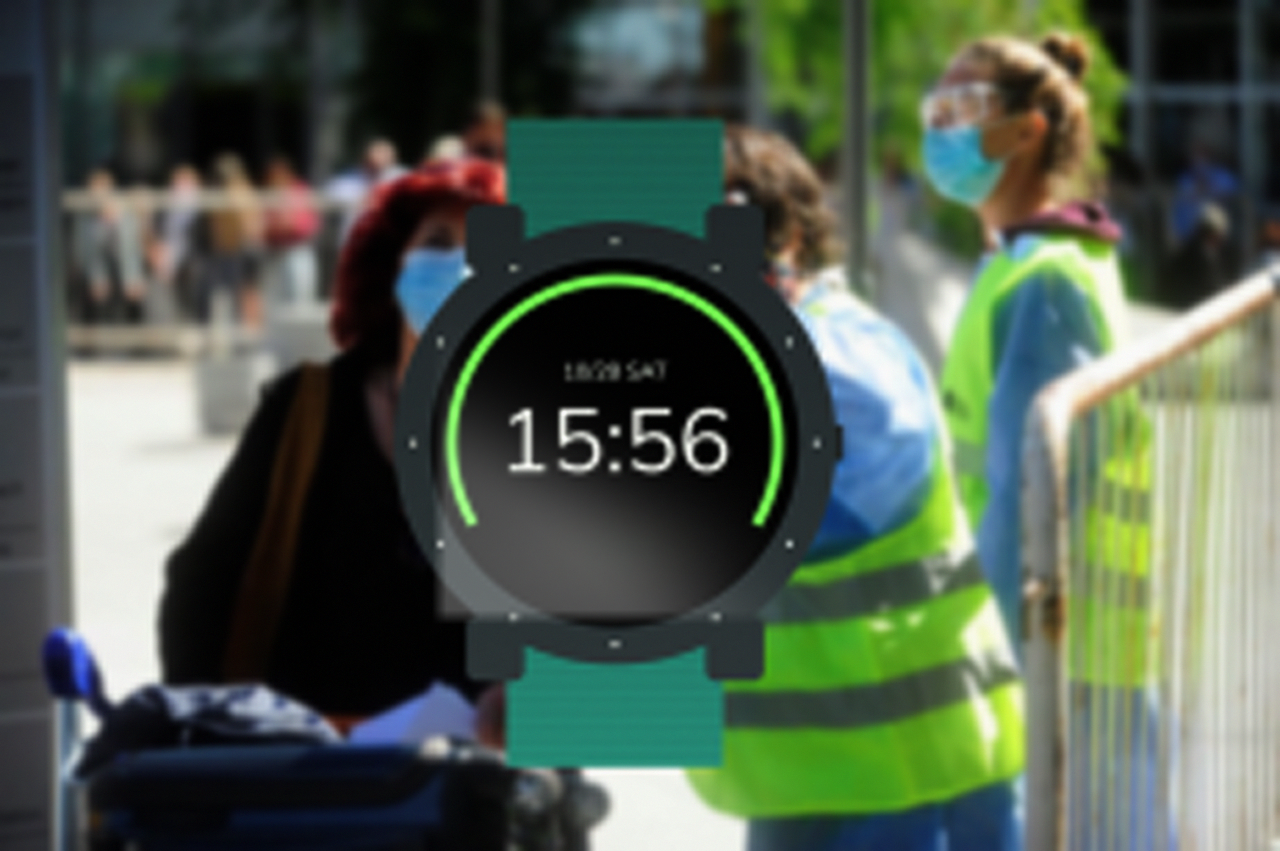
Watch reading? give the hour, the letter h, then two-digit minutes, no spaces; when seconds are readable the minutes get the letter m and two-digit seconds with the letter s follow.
15h56
